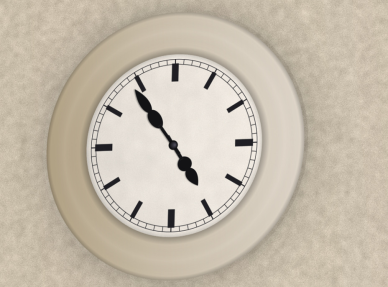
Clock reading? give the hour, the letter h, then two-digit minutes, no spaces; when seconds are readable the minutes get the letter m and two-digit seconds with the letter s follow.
4h54
